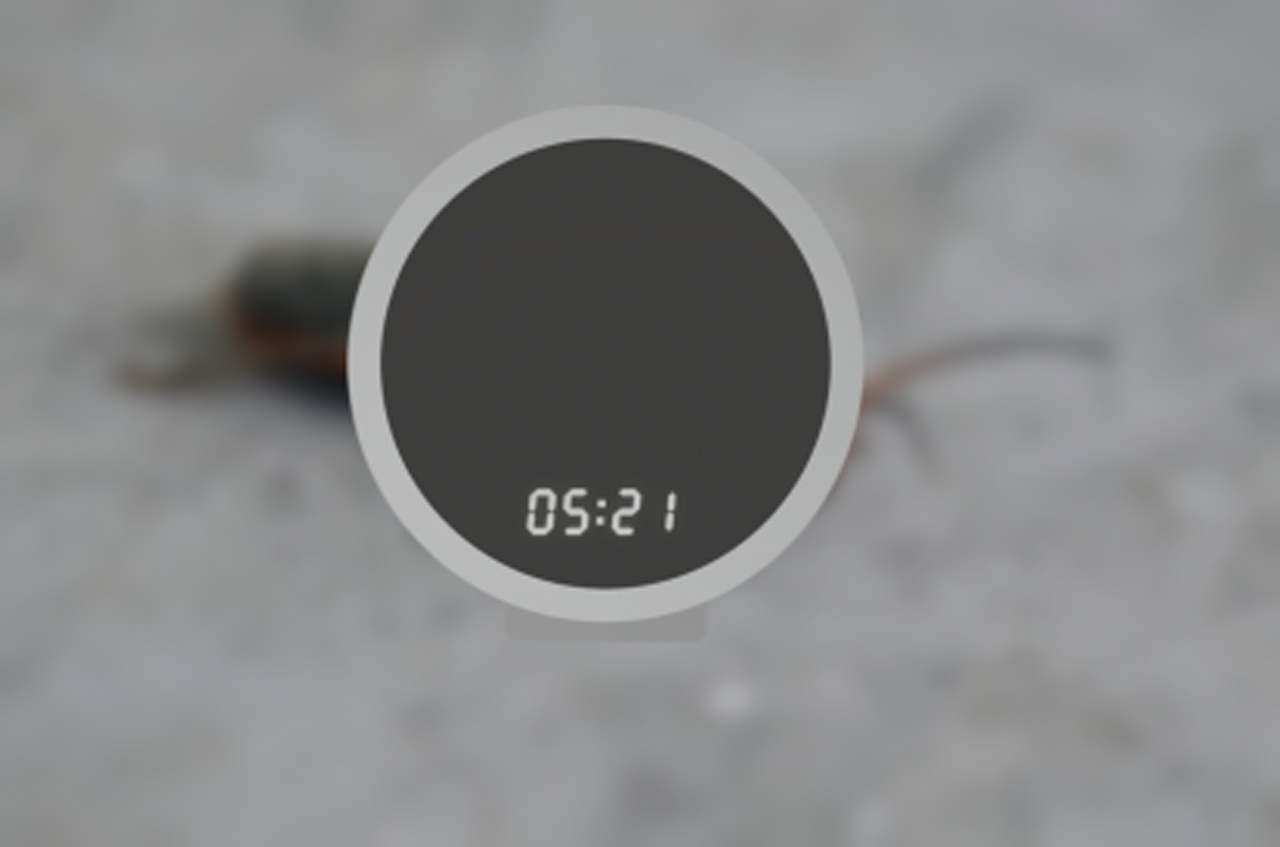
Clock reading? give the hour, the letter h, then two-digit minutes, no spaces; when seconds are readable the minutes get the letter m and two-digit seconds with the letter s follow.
5h21
